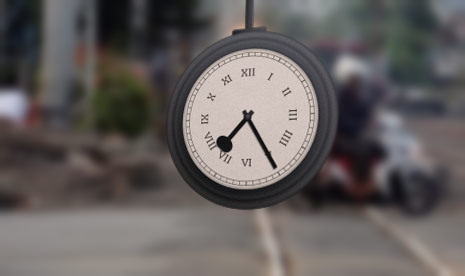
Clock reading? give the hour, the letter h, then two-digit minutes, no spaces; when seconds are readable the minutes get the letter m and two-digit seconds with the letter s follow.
7h25
